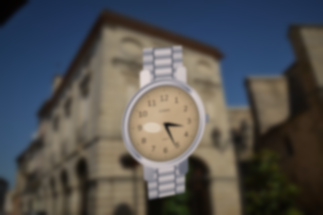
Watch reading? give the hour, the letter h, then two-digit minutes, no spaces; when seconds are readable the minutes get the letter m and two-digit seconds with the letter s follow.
3h26
